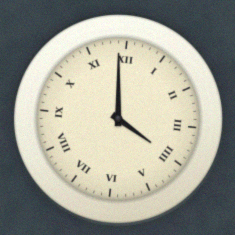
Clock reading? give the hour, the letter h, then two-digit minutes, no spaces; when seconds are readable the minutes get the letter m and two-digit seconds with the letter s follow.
3h59
